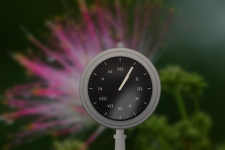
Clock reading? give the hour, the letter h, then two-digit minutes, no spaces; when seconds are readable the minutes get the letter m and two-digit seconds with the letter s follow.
1h05
